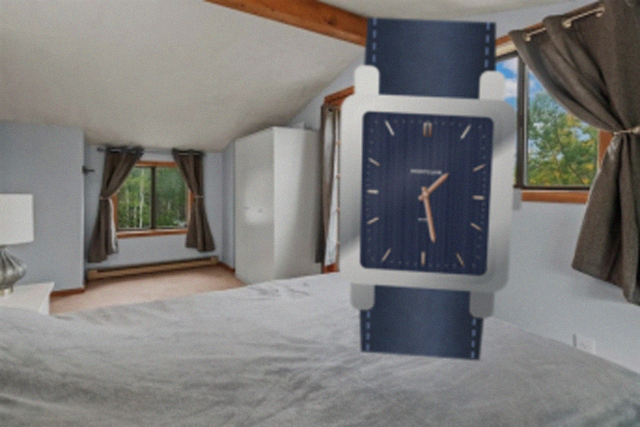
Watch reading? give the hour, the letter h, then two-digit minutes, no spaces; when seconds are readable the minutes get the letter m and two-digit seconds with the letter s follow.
1h28
